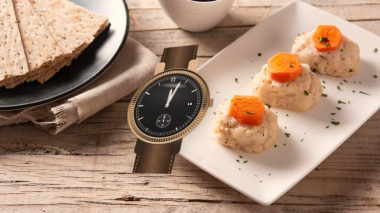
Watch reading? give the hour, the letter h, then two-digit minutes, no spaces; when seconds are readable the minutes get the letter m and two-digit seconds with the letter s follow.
12h03
